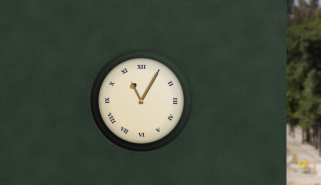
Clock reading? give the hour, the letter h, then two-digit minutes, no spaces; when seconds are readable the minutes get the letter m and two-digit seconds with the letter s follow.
11h05
